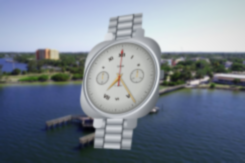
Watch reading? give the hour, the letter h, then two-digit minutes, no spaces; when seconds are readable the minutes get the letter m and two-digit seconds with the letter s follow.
7h24
